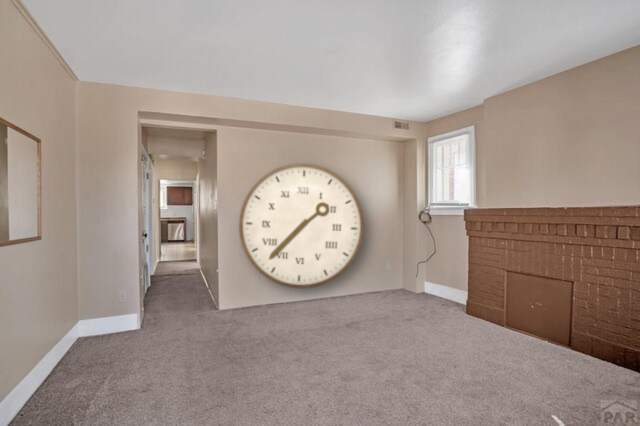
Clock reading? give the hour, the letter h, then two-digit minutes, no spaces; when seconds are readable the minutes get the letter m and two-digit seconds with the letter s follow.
1h37
